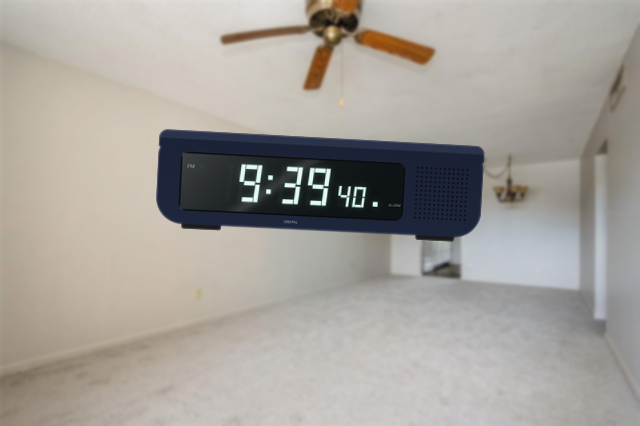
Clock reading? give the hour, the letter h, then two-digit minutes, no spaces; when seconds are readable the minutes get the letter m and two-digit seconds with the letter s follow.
9h39m40s
